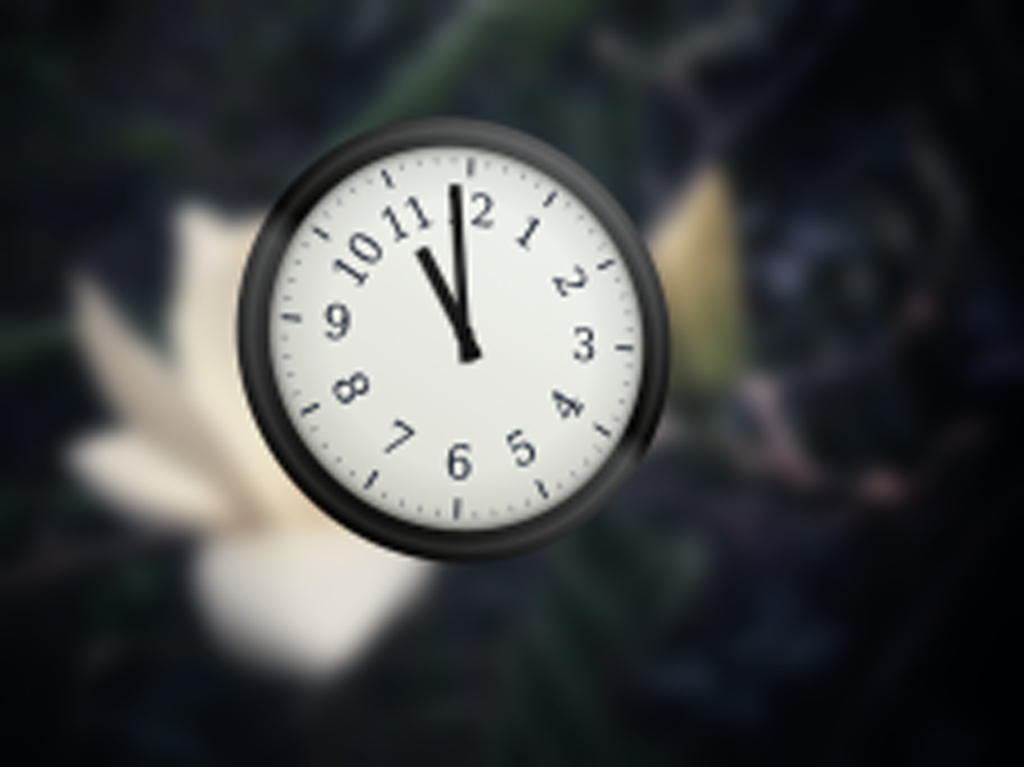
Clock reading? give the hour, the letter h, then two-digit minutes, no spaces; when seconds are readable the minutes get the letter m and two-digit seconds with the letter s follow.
10h59
